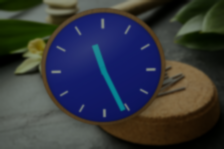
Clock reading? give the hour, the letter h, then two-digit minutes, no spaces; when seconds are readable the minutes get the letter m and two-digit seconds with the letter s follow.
11h26
